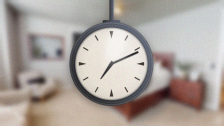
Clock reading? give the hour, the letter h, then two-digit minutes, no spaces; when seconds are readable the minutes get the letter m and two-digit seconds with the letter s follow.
7h11
